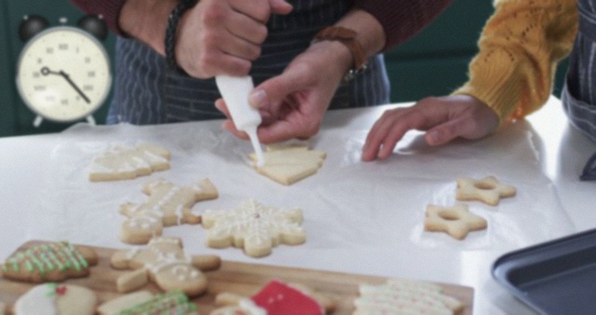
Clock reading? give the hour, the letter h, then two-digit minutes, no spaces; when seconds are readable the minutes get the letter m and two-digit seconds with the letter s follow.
9h23
